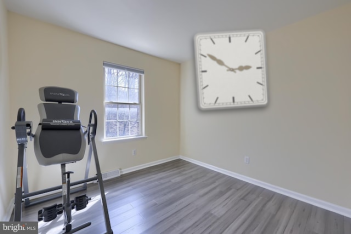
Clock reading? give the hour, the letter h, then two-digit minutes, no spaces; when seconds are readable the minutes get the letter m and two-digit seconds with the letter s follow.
2h51
